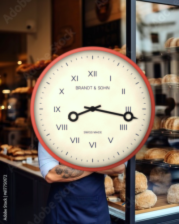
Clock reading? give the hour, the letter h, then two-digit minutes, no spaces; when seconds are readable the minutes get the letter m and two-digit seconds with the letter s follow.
8h17
